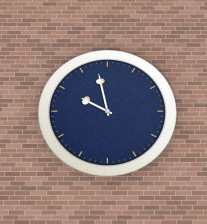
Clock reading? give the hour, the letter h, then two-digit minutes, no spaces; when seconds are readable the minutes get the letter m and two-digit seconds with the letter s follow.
9h58
